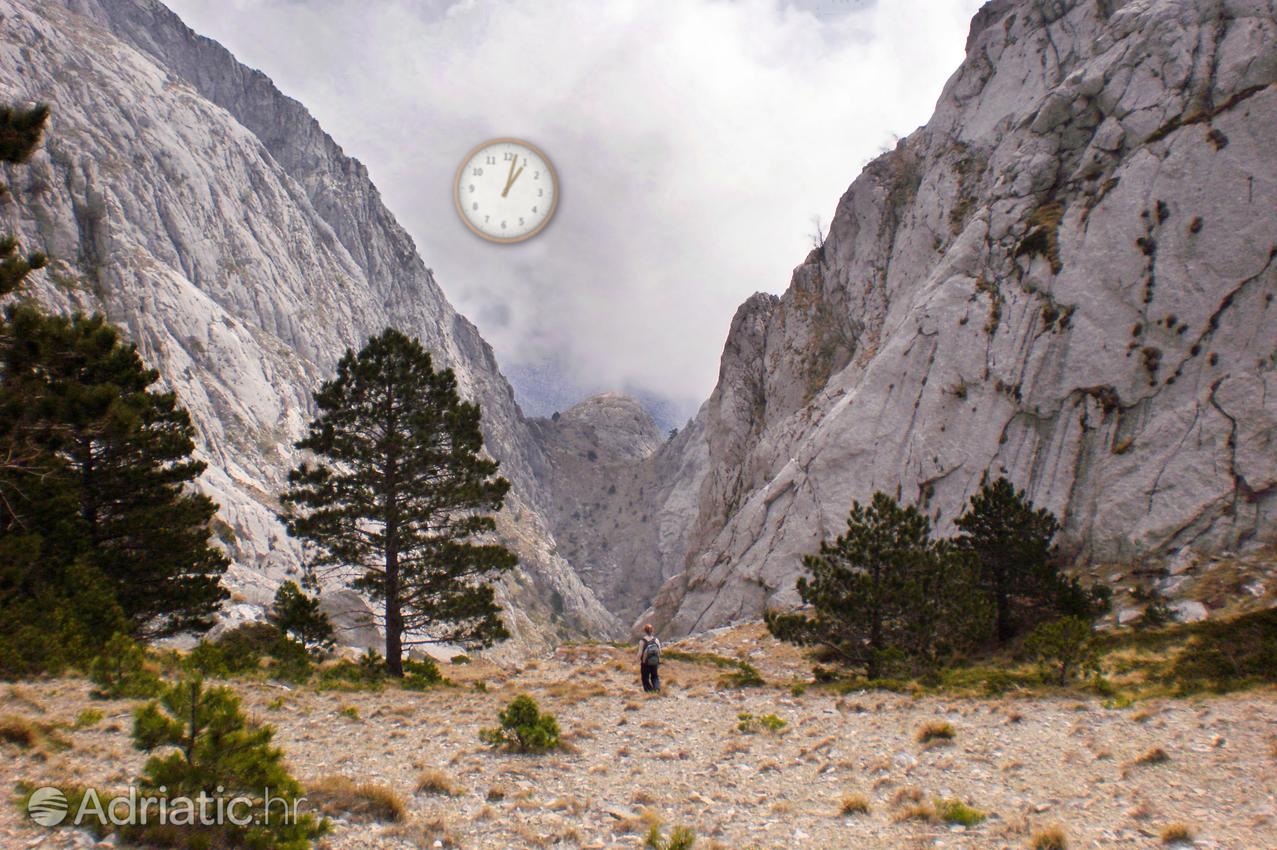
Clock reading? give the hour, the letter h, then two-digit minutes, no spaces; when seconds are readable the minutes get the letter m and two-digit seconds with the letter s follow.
1h02
